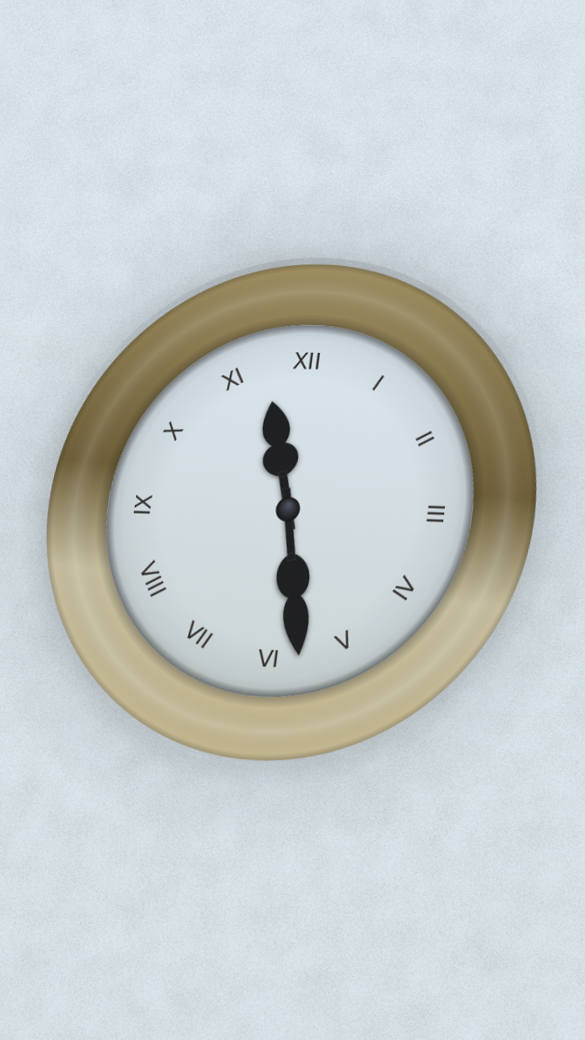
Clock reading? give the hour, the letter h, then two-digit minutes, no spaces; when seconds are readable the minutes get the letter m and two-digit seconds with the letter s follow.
11h28
